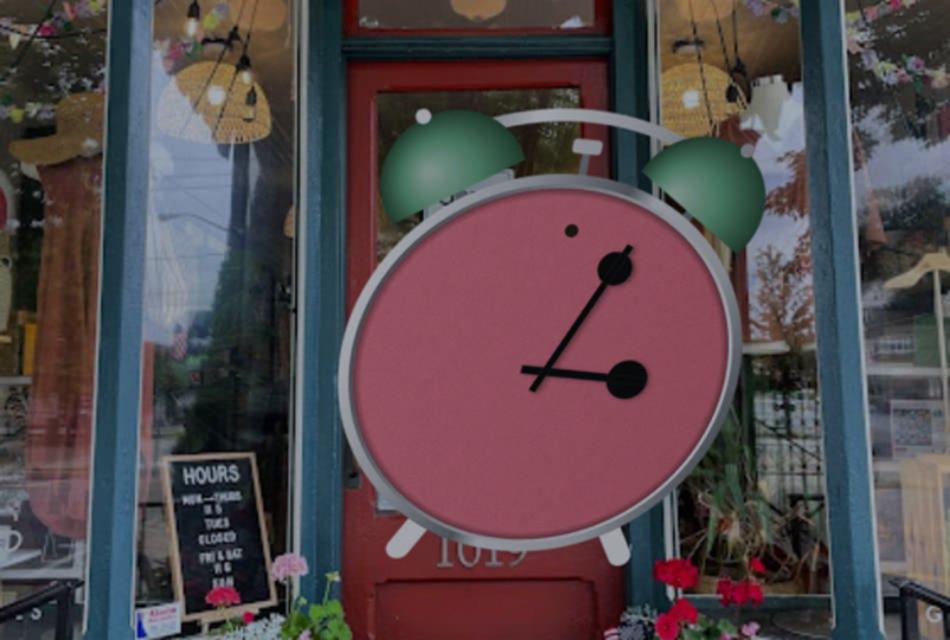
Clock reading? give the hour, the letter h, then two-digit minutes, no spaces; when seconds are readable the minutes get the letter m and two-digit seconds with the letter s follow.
3h04
